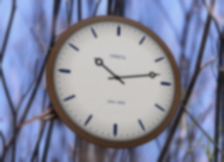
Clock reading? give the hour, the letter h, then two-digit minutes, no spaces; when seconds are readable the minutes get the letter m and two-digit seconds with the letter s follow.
10h13
